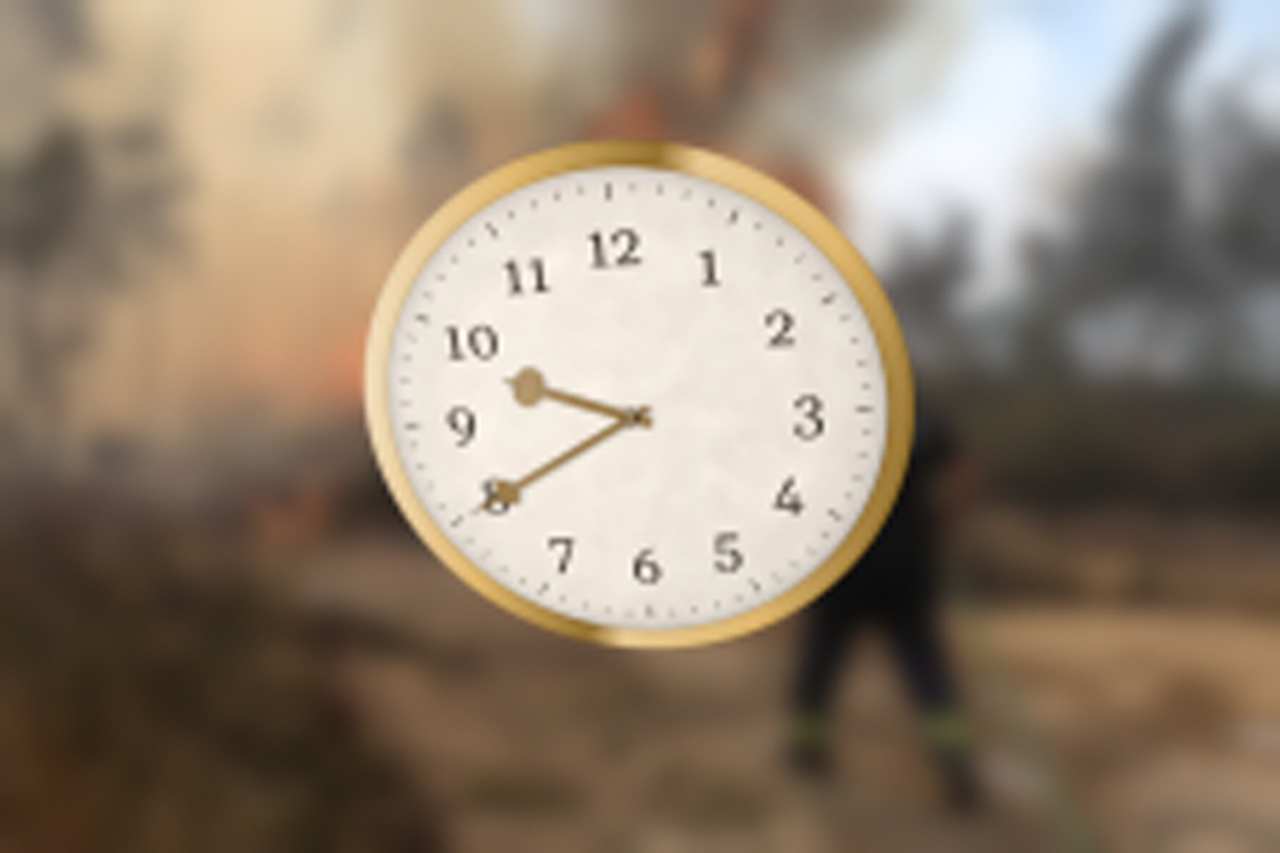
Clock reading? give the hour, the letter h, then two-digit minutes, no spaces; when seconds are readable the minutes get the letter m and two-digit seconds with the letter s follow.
9h40
